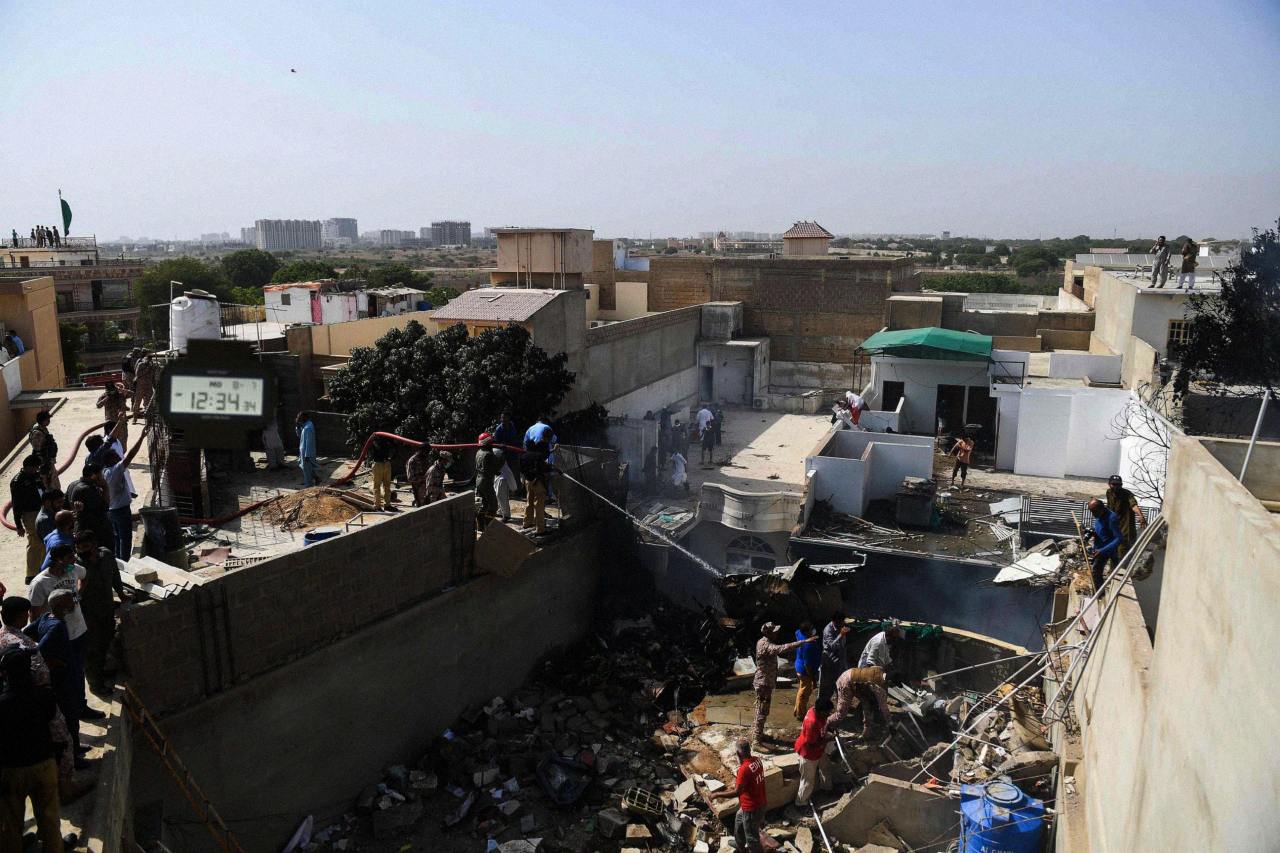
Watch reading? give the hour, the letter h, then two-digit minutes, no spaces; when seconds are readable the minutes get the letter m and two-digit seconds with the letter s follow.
12h34
